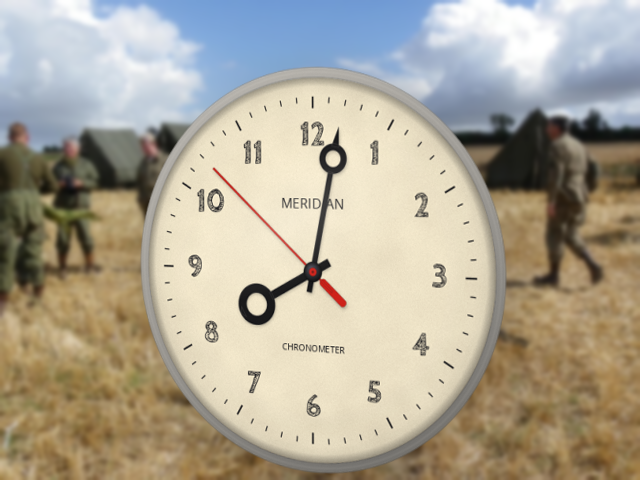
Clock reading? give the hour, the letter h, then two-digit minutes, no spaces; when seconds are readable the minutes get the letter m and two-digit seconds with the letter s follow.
8h01m52s
